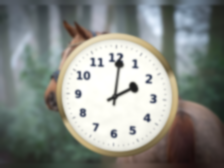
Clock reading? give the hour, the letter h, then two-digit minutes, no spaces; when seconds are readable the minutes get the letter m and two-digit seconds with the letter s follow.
2h01
